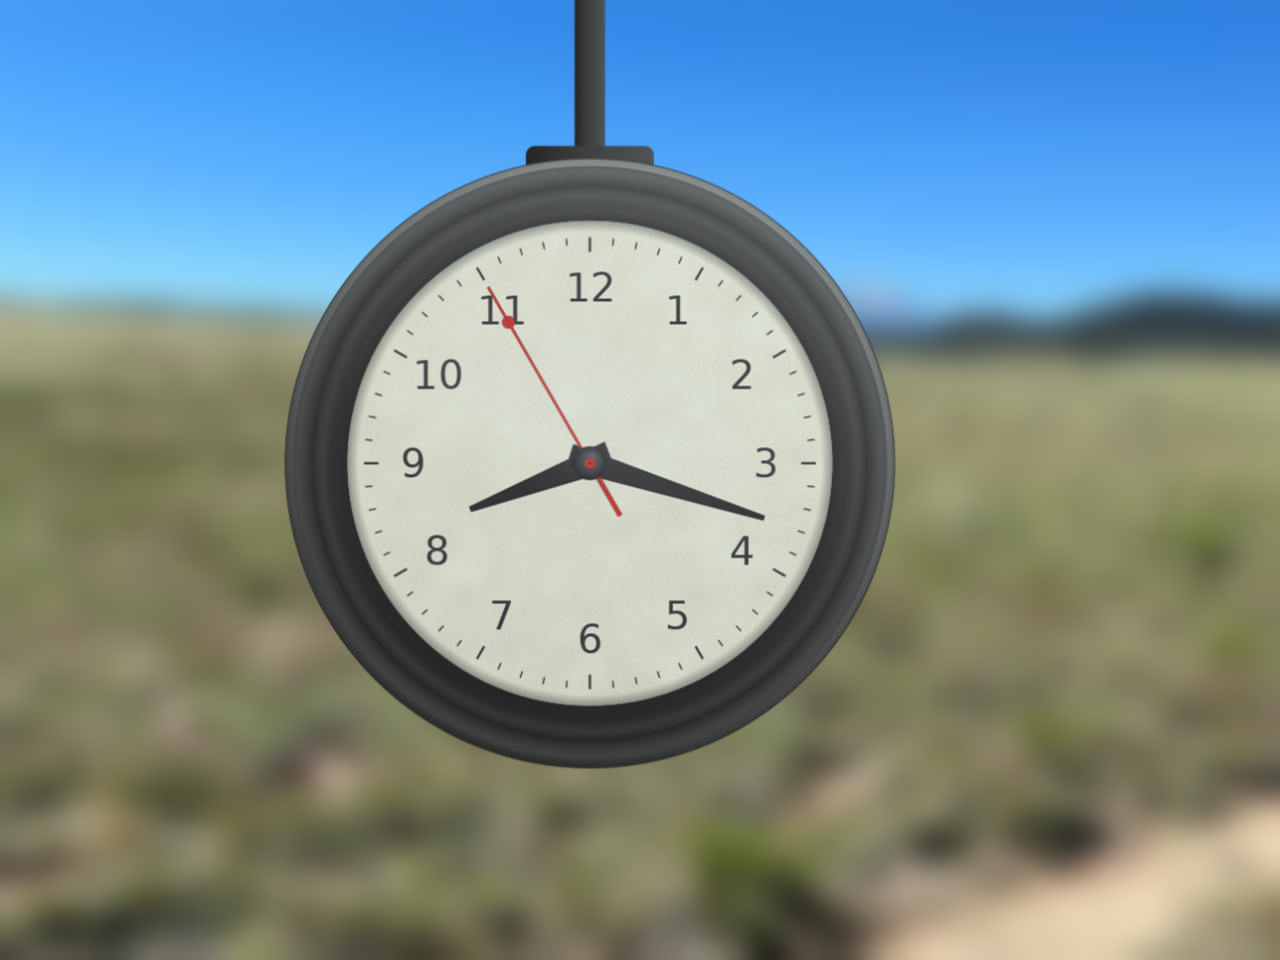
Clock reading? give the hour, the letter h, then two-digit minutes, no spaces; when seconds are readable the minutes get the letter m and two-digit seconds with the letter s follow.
8h17m55s
